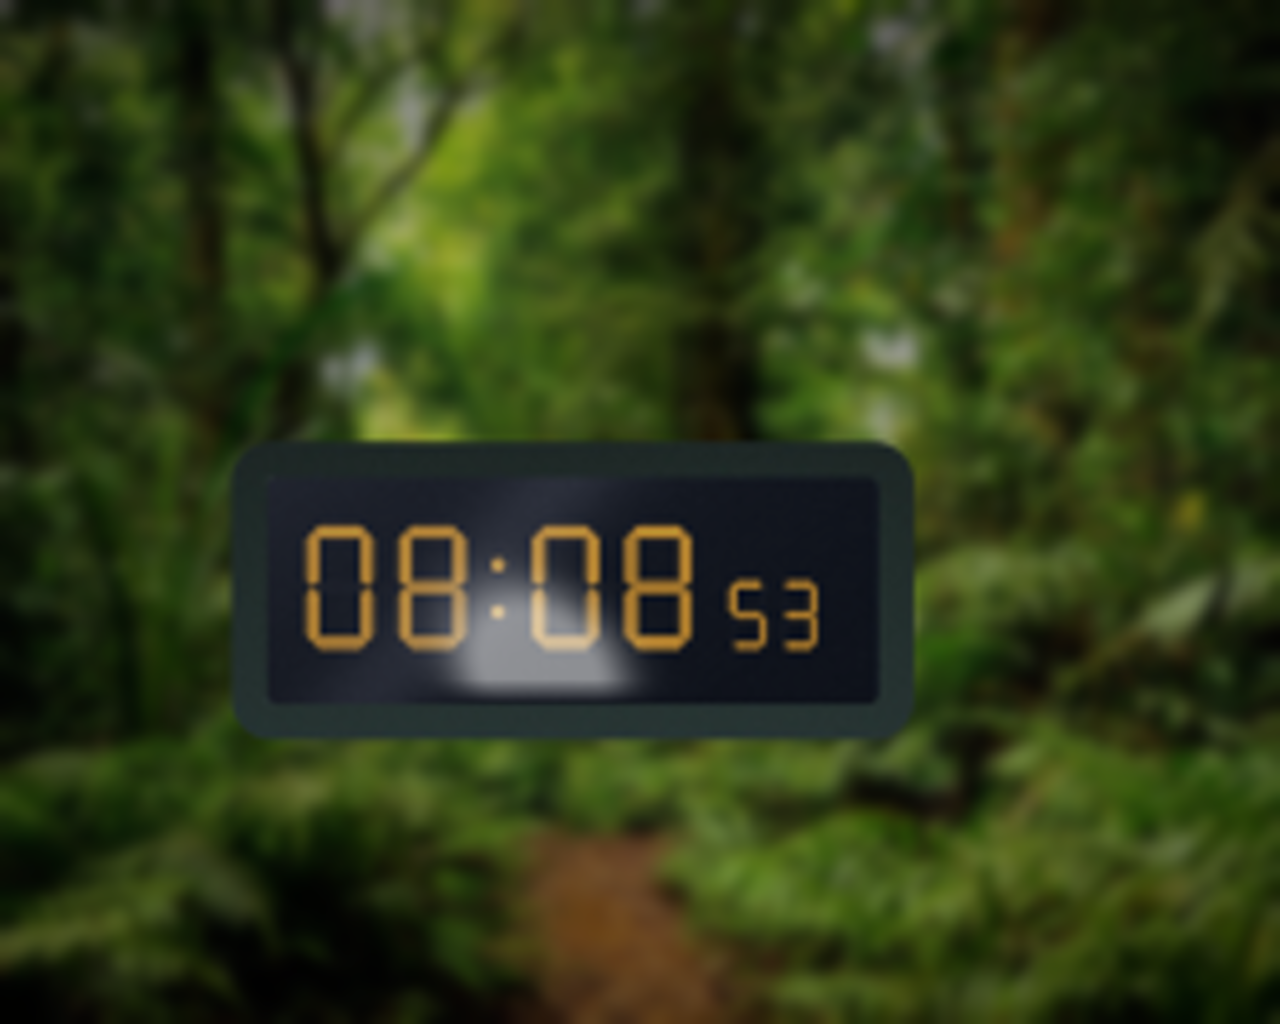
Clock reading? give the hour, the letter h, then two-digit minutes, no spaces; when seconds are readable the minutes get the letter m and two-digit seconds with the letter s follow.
8h08m53s
